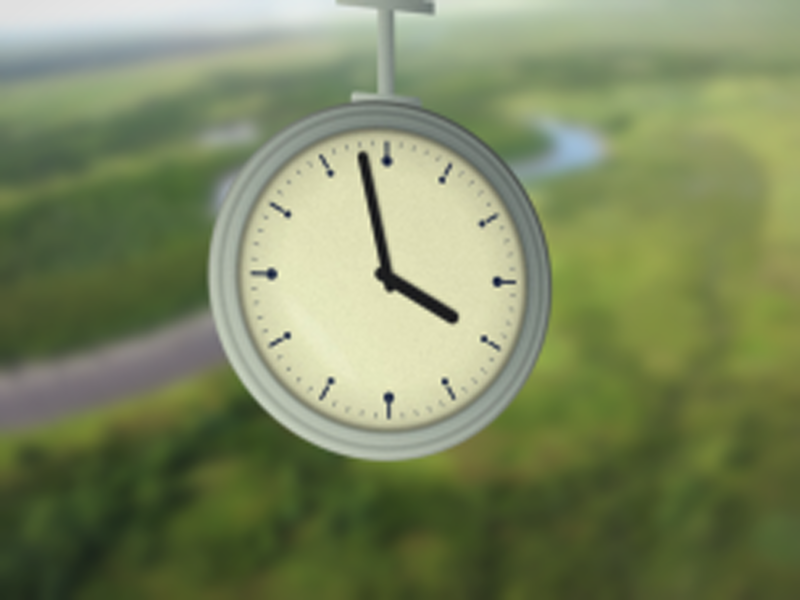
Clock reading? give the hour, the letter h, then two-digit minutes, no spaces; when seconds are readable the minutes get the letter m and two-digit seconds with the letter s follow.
3h58
